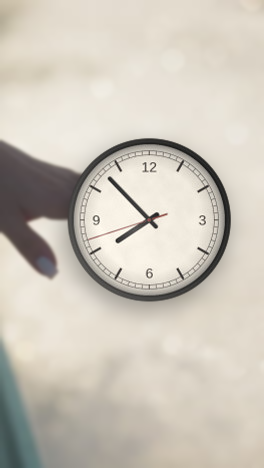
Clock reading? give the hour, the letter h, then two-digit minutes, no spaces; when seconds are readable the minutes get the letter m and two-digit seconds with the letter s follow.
7h52m42s
